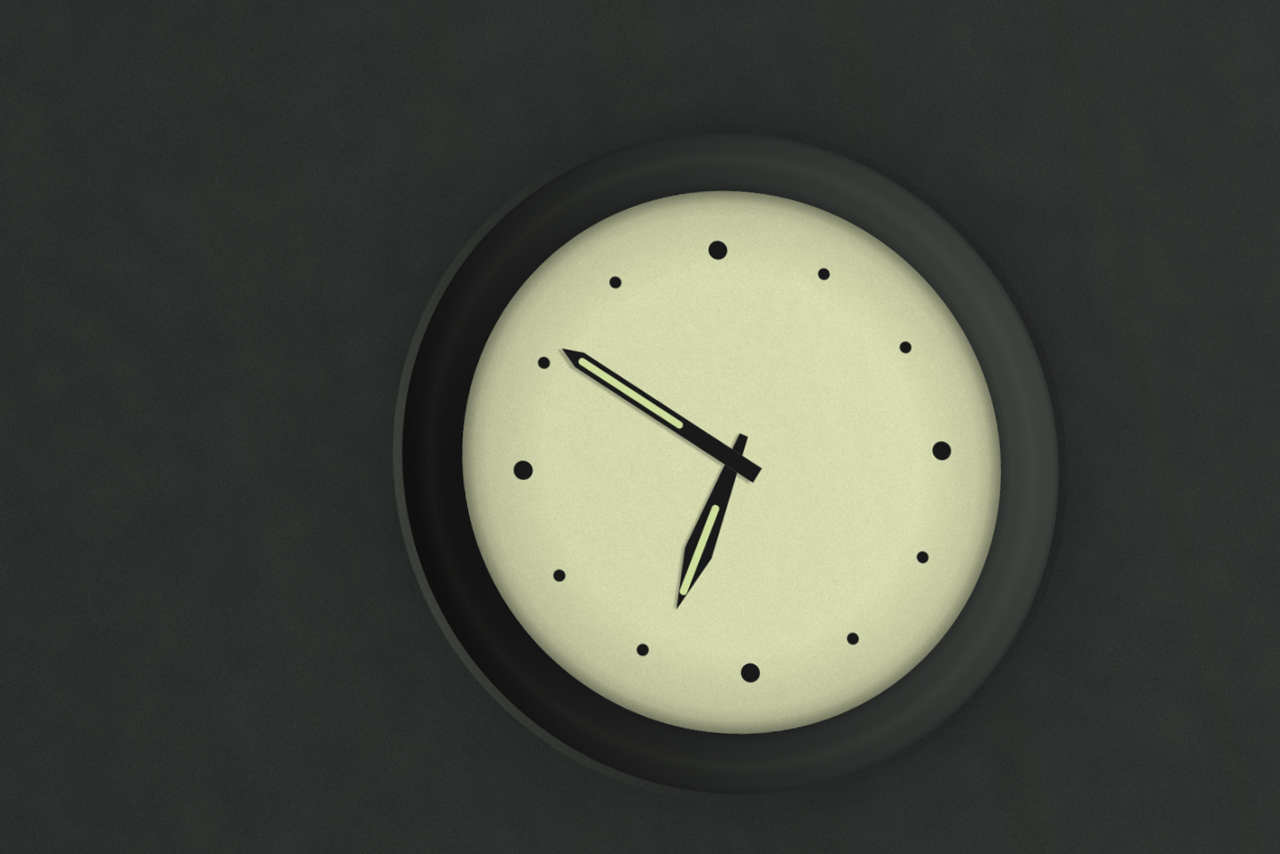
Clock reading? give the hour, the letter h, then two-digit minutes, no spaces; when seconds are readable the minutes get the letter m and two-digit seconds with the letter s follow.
6h51
